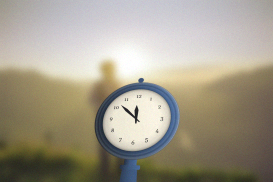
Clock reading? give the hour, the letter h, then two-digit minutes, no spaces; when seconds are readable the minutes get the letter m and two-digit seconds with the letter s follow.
11h52
